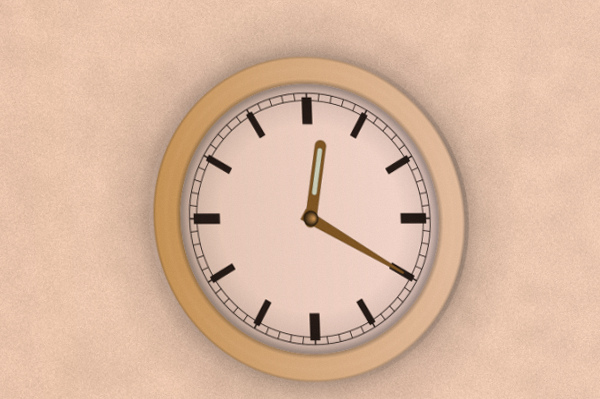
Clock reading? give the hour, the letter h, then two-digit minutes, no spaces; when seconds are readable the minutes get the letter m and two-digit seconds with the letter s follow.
12h20
